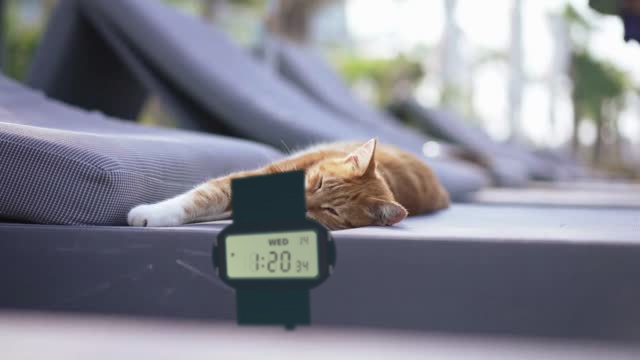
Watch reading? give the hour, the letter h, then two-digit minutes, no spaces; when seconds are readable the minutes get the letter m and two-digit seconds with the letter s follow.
1h20
